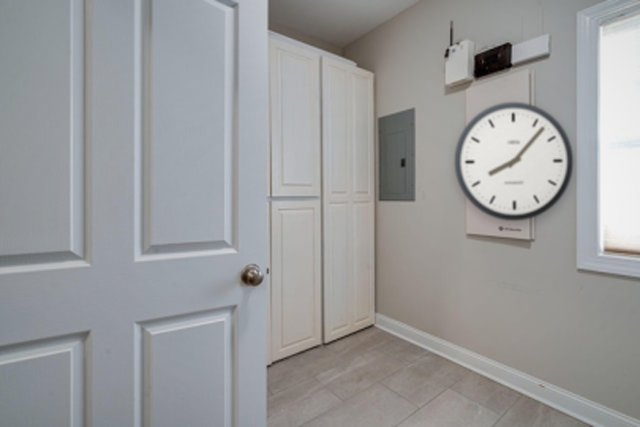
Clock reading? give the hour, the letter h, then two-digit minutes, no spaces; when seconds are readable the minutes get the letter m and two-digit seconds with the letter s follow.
8h07
